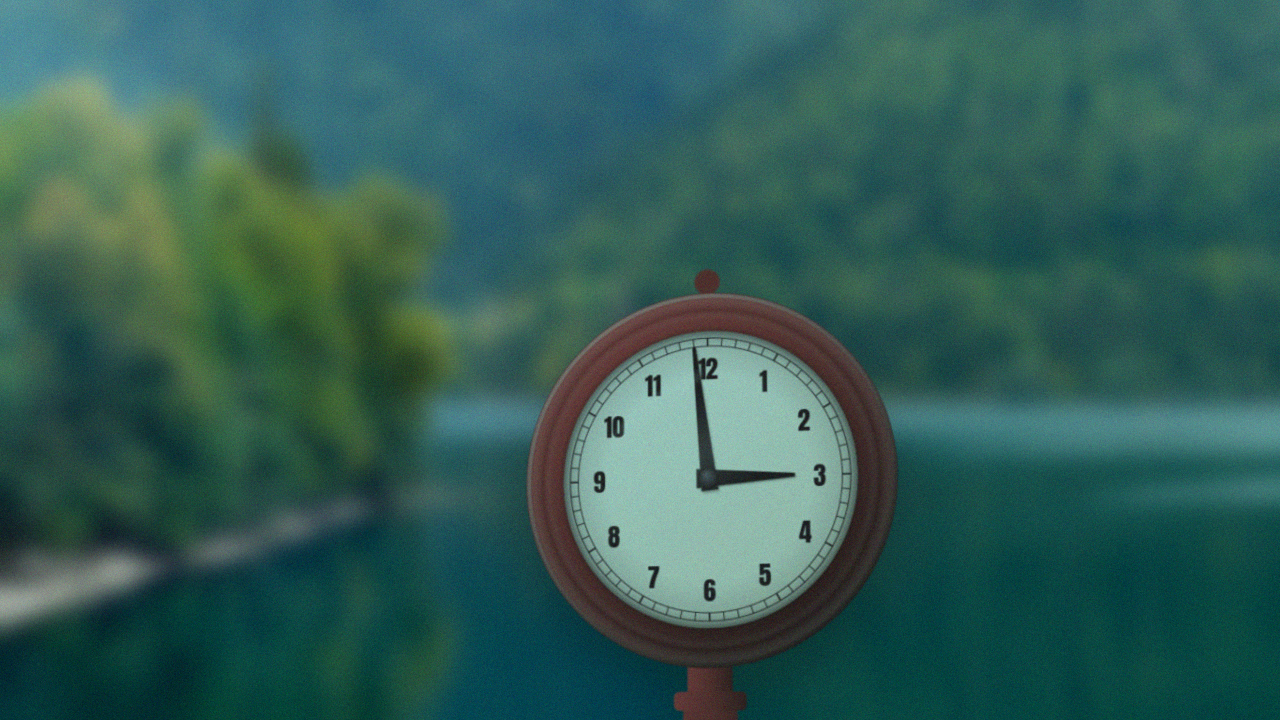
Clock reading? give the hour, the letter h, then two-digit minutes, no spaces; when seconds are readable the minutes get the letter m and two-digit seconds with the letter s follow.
2h59
